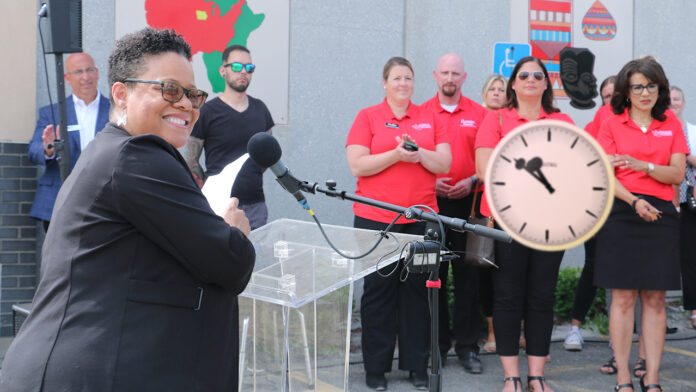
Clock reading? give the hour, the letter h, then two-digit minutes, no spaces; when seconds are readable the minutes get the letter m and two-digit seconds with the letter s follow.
10h51
